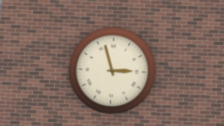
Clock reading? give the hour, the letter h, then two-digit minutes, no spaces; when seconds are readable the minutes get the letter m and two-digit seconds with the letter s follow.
2h57
